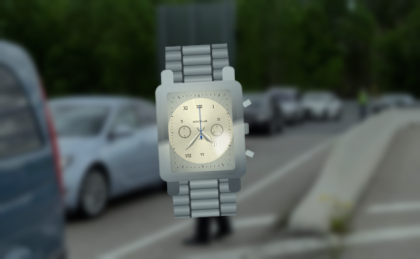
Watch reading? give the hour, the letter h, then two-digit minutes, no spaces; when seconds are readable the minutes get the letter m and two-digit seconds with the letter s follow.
4h37
